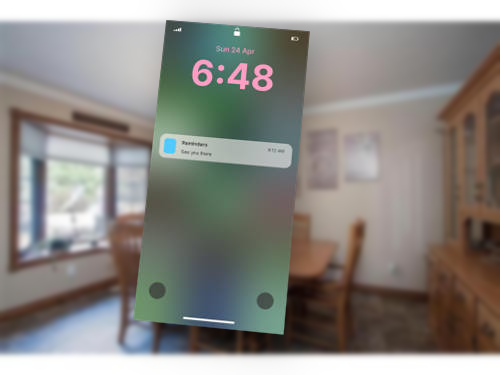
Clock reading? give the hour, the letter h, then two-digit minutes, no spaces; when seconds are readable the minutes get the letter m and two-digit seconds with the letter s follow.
6h48
